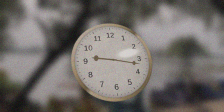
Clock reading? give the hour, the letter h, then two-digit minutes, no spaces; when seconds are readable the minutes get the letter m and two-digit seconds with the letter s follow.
9h17
